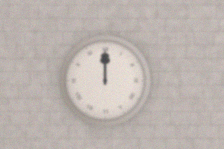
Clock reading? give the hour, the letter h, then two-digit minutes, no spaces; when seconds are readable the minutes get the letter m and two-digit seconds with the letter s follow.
12h00
